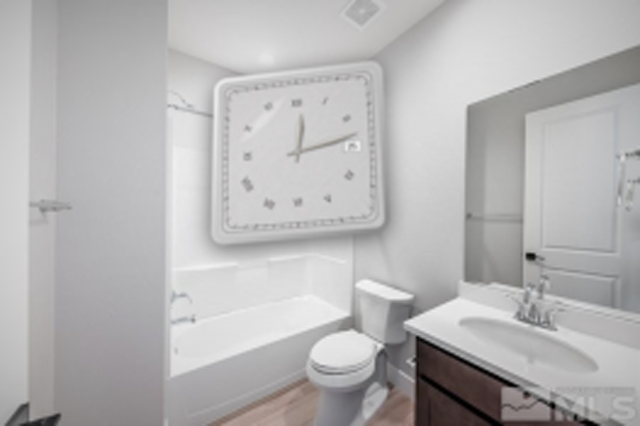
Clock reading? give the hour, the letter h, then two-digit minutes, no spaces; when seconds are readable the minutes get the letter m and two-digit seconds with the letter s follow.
12h13
